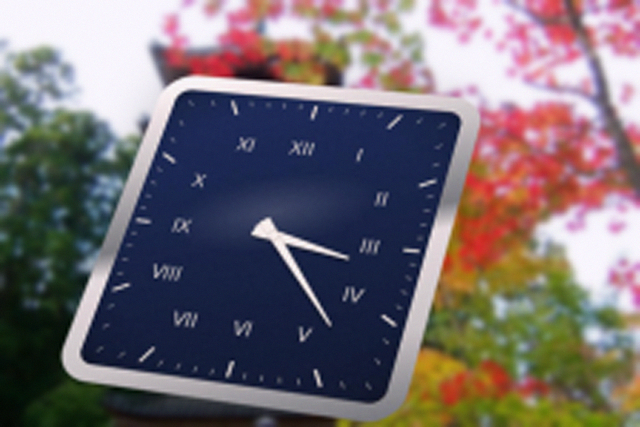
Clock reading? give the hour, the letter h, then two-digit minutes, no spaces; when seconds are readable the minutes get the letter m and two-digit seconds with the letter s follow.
3h23
